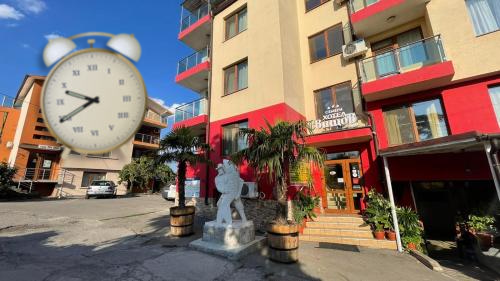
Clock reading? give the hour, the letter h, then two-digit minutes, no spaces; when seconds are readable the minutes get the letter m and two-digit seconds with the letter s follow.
9h40
